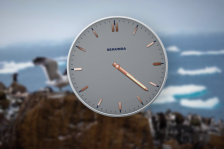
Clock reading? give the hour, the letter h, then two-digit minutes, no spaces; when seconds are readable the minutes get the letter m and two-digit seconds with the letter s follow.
4h22
